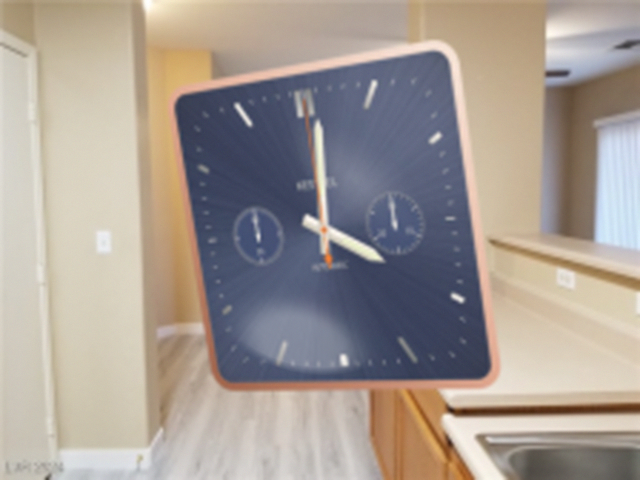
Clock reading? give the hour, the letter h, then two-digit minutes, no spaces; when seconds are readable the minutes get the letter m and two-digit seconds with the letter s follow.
4h01
